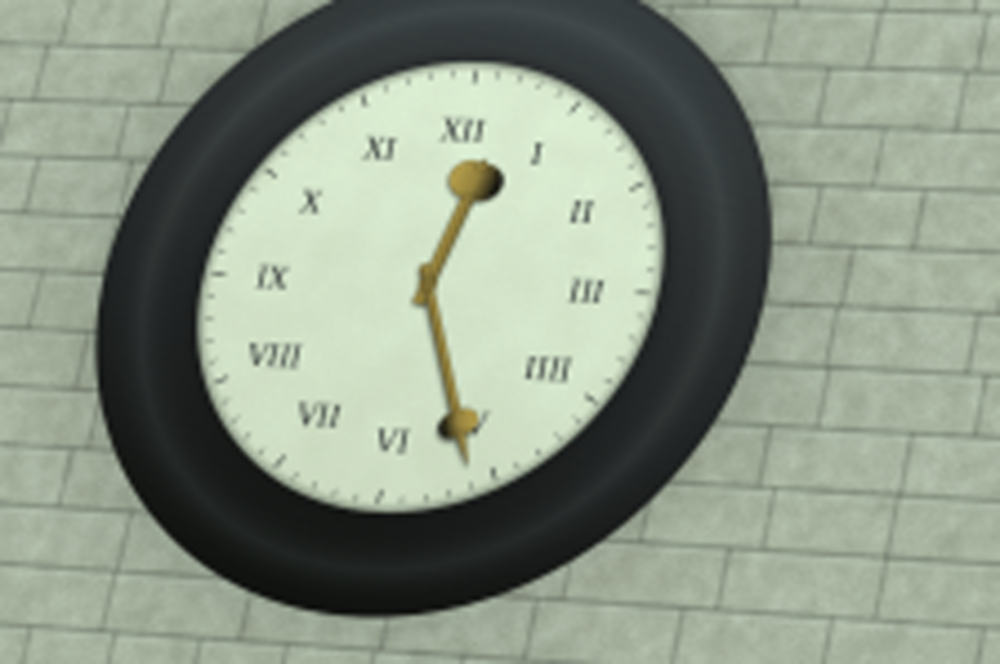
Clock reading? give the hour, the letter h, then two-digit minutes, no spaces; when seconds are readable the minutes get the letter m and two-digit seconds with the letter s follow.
12h26
